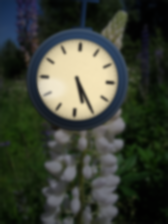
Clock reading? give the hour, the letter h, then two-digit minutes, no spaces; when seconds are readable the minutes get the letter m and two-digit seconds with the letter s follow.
5h25
